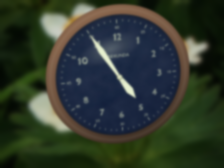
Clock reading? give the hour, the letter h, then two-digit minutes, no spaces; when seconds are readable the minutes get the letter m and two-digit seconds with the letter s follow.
4h55
